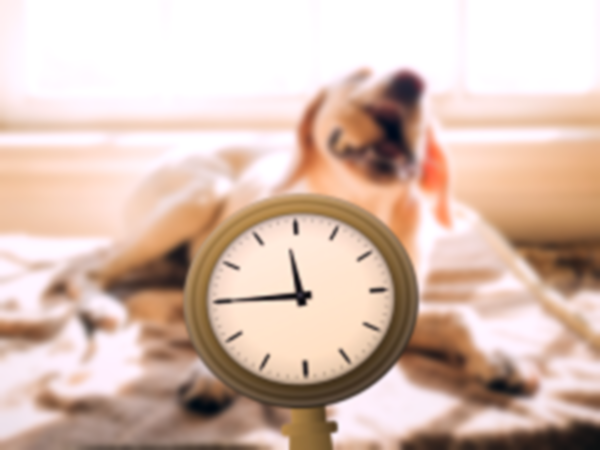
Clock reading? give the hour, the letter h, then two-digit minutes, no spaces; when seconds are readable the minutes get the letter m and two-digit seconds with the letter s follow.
11h45
